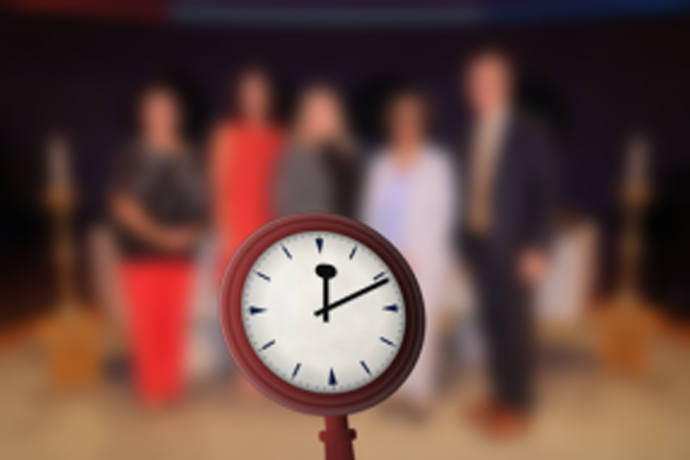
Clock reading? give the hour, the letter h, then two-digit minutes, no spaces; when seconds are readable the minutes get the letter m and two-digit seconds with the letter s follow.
12h11
